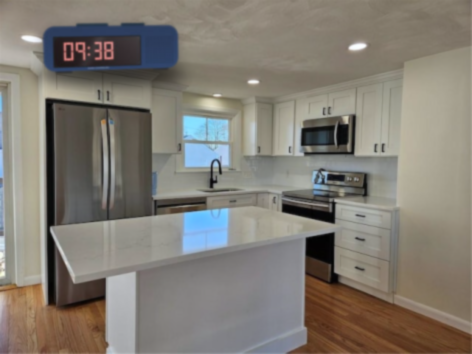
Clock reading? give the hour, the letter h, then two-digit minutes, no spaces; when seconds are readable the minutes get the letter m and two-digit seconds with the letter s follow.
9h38
